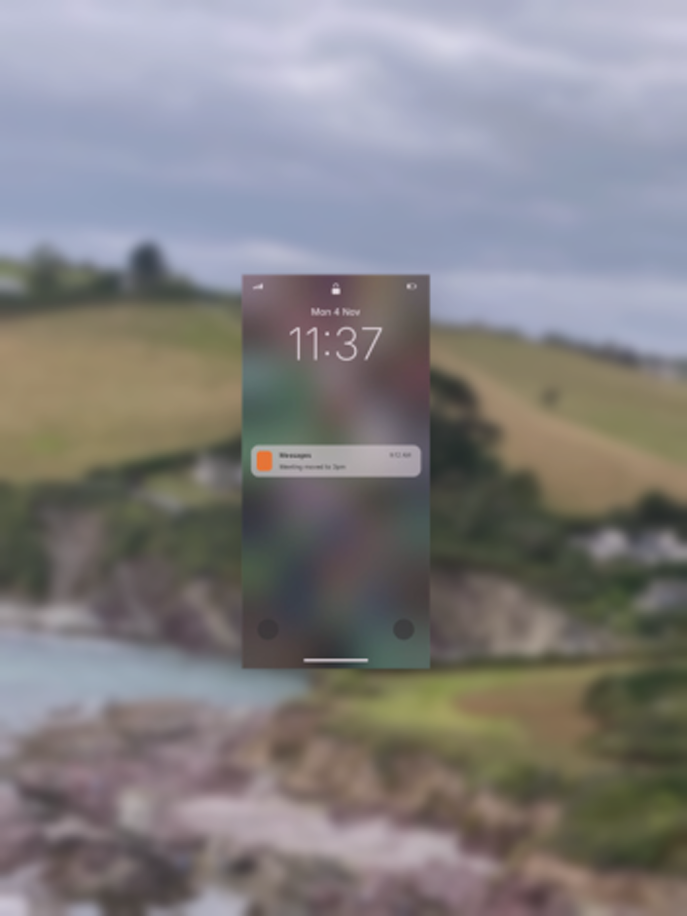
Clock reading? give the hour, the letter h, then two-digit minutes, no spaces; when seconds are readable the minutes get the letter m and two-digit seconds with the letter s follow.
11h37
